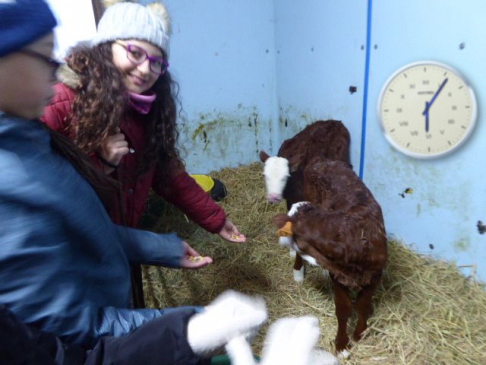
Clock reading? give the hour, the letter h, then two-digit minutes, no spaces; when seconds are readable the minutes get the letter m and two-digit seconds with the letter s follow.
6h06
